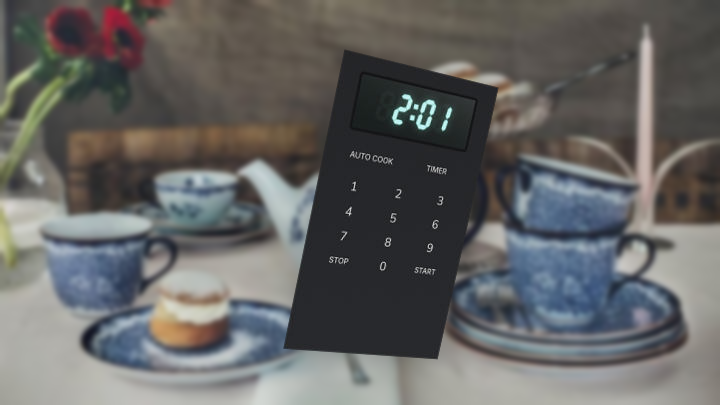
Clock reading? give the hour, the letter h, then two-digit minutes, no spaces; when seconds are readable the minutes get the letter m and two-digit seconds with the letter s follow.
2h01
